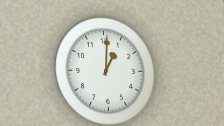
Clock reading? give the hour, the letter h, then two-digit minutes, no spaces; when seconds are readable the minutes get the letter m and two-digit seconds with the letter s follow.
1h01
